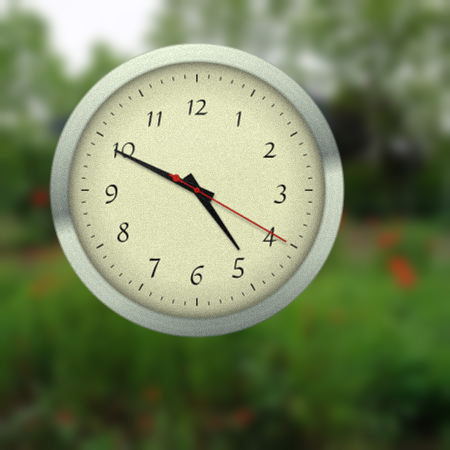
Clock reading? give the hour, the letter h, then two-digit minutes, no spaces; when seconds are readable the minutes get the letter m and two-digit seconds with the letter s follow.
4h49m20s
